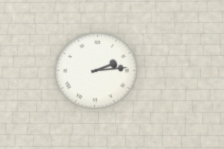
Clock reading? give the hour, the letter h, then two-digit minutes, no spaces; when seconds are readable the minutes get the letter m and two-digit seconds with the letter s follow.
2h14
